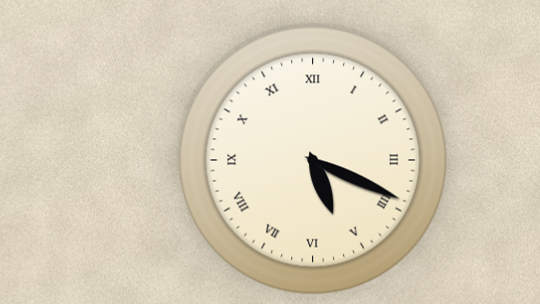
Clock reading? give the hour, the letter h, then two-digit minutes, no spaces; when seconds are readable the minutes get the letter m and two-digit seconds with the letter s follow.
5h19
